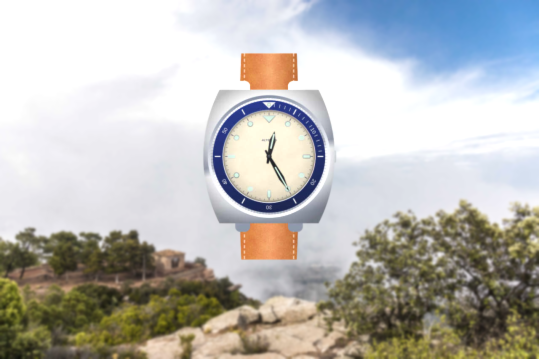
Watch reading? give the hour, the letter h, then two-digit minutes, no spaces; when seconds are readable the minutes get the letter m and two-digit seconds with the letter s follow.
12h25
